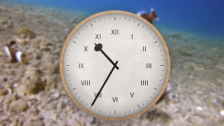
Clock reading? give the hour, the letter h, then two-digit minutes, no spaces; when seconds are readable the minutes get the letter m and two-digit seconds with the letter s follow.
10h35
